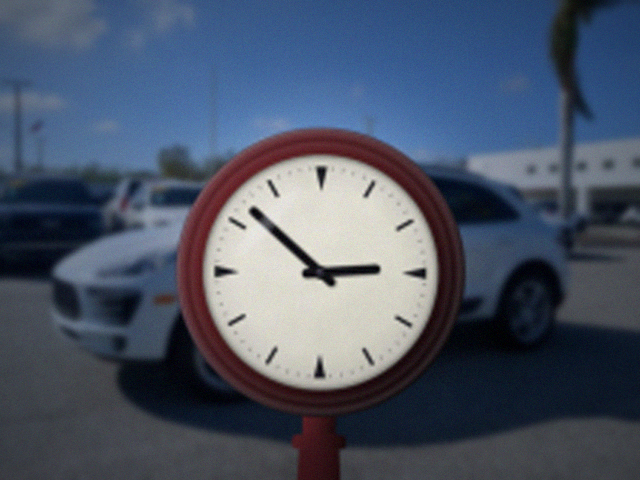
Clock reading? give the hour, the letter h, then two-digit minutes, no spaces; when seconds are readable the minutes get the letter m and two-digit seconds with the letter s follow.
2h52
